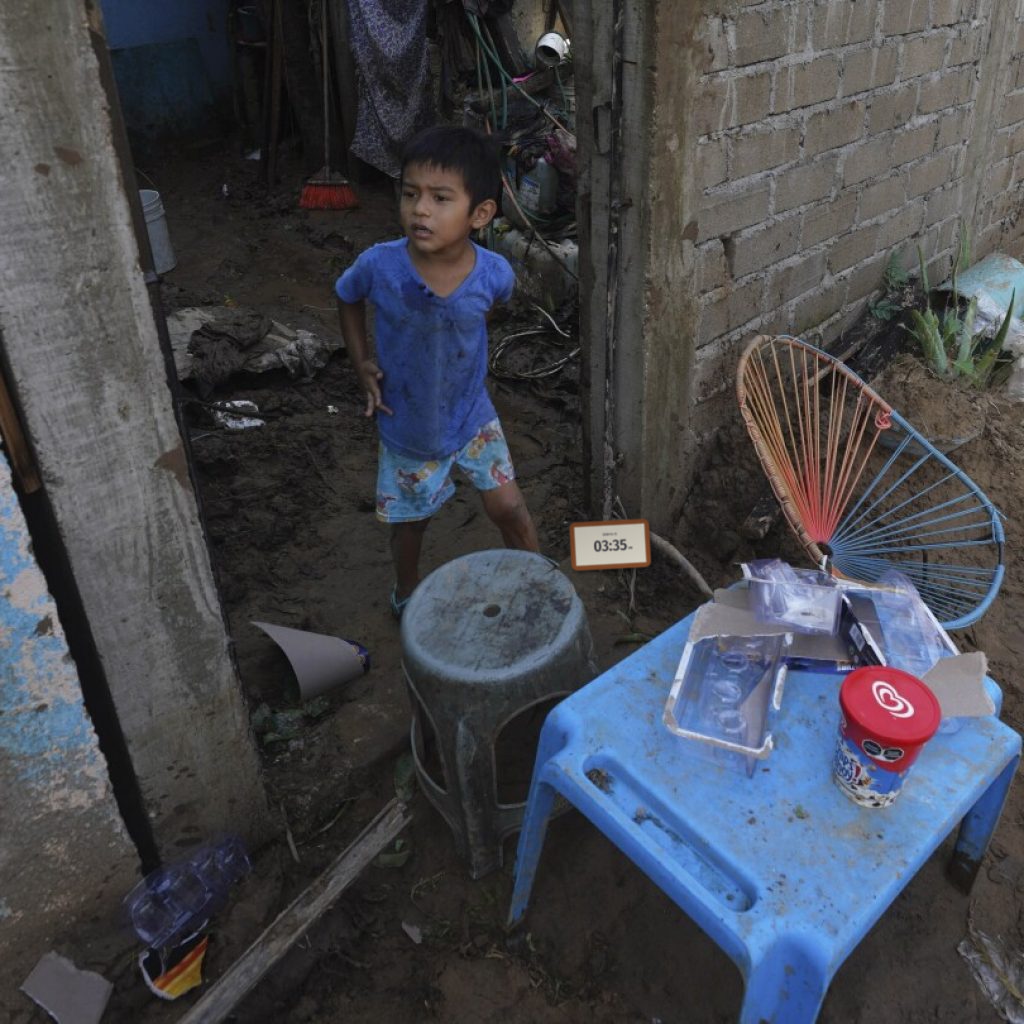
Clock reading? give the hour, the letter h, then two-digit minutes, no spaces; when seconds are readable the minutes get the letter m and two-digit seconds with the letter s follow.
3h35
